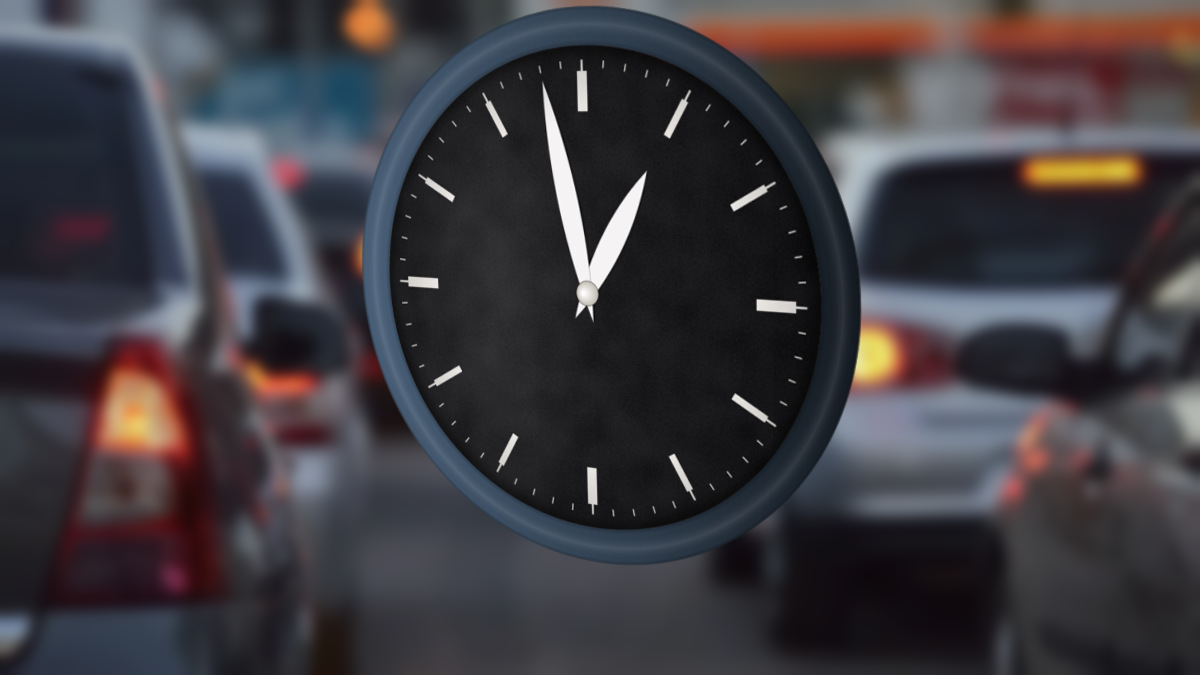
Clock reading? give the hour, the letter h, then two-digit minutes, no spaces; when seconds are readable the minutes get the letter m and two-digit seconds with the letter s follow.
12h58
